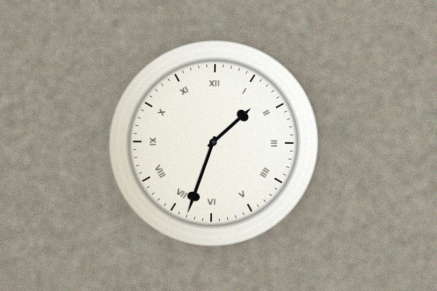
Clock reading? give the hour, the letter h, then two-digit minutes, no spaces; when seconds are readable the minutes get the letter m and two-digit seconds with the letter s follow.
1h33
